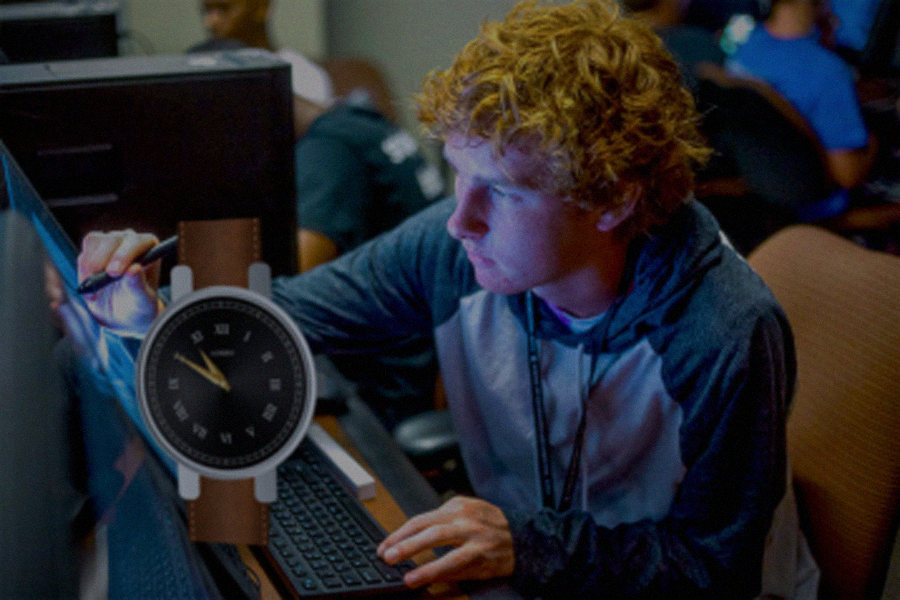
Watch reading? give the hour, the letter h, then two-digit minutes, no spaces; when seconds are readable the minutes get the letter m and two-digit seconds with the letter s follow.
10h50
